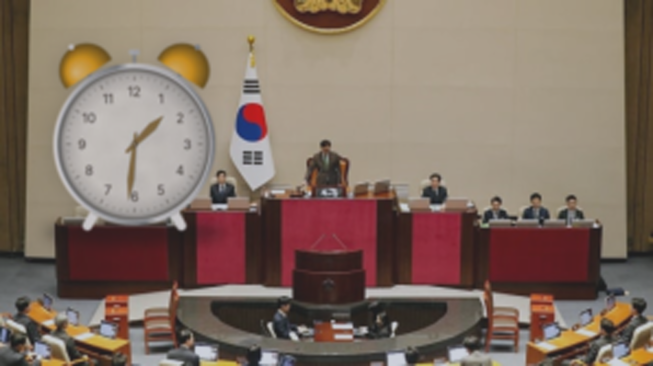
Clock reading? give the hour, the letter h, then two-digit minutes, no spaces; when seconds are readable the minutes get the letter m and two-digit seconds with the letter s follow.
1h31
